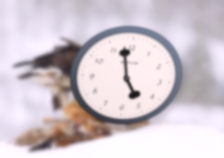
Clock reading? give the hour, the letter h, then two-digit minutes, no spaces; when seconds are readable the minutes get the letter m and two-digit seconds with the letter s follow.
4h58
